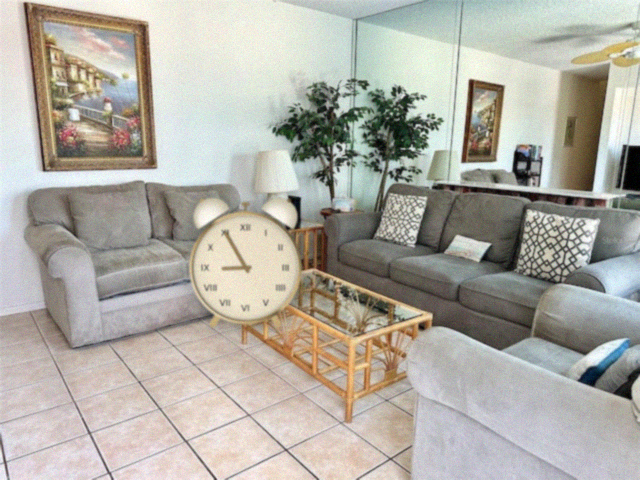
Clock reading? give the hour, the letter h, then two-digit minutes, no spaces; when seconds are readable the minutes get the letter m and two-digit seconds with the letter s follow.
8h55
